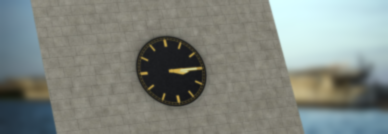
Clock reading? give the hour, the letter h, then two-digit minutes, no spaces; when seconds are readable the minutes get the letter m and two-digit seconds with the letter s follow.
3h15
